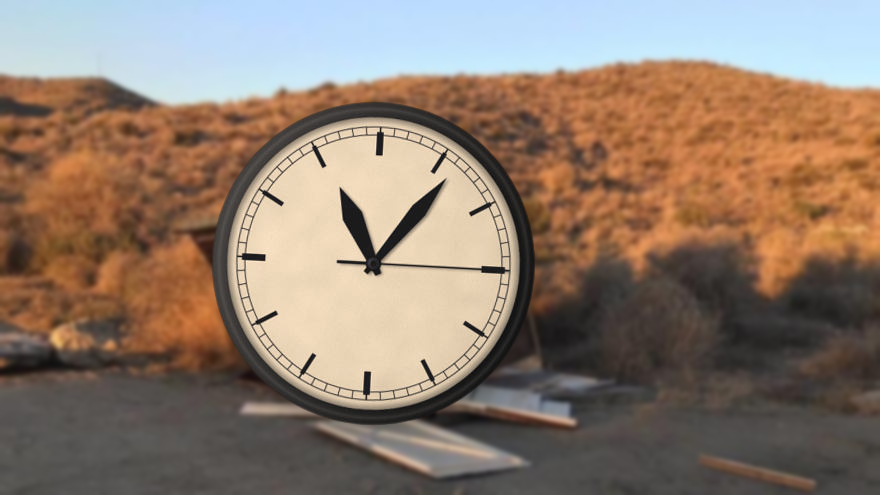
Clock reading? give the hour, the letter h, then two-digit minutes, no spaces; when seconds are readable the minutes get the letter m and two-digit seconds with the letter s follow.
11h06m15s
